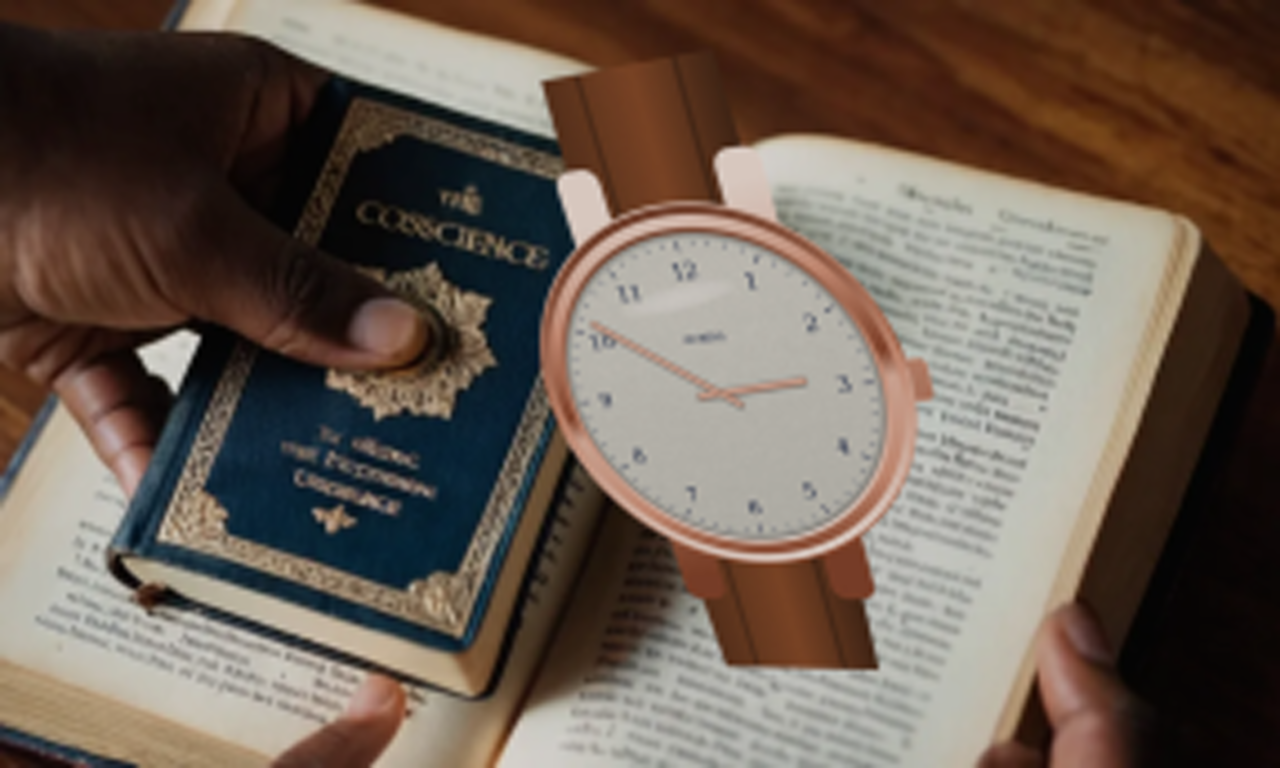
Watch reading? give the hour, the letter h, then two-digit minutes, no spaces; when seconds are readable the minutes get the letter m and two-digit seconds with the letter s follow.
2h51
